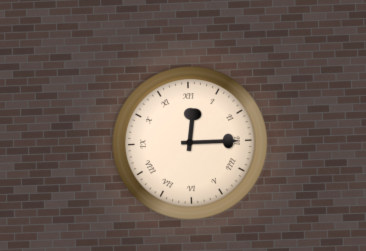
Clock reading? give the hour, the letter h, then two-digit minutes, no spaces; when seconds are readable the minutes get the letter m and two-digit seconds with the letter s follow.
12h15
